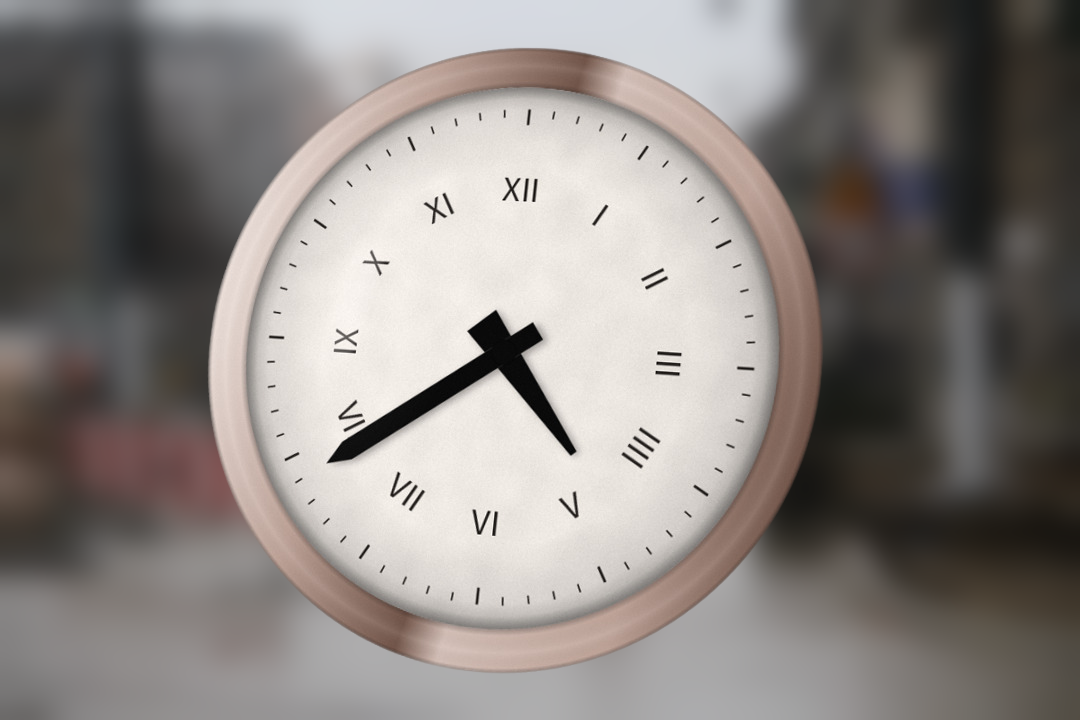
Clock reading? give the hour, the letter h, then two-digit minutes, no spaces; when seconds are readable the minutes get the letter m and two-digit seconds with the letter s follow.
4h39
